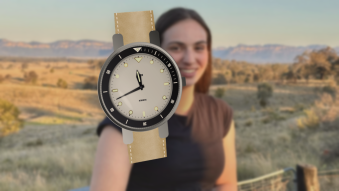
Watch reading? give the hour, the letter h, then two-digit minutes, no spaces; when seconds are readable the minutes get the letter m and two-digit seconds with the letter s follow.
11h42
